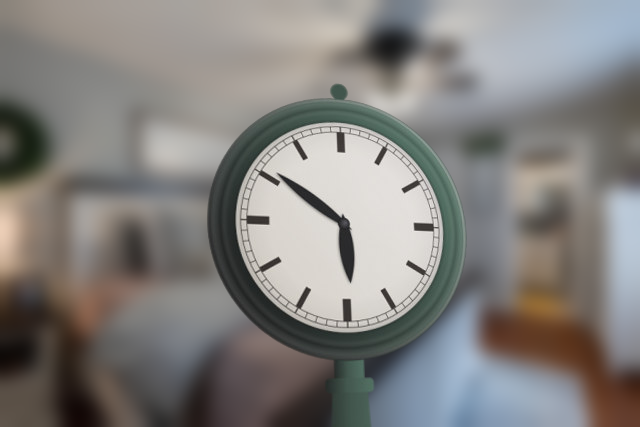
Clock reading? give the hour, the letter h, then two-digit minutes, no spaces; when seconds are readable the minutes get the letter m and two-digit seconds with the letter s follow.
5h51
